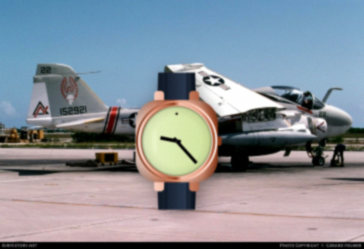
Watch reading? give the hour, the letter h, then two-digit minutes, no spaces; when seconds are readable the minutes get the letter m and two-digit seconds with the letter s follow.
9h23
